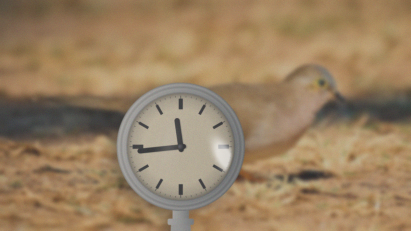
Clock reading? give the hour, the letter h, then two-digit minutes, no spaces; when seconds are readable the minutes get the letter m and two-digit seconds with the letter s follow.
11h44
